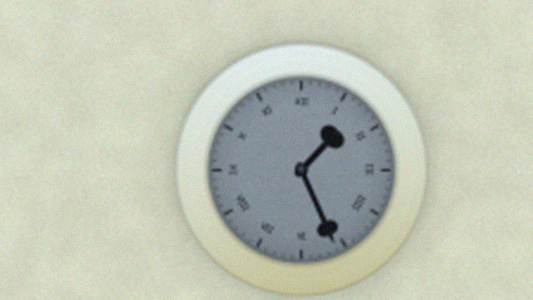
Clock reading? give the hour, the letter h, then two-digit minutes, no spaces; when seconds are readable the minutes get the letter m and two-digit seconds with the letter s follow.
1h26
